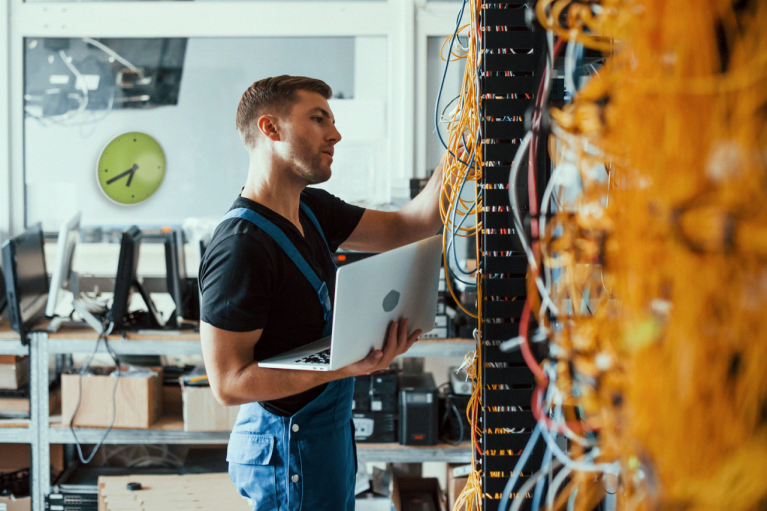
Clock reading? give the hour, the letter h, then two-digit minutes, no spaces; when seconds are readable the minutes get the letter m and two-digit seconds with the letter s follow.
6h41
